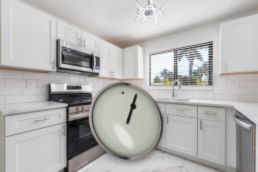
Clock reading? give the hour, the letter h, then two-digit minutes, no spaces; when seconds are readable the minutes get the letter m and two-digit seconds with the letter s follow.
1h05
